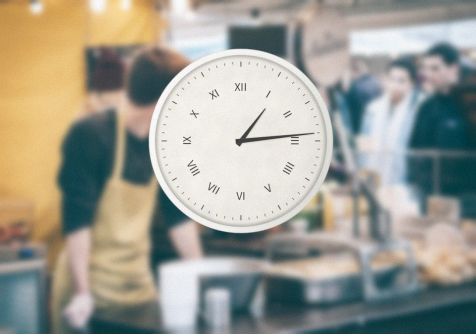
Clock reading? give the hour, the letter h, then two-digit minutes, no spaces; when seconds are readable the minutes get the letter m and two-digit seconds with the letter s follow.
1h14
